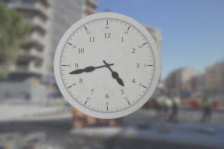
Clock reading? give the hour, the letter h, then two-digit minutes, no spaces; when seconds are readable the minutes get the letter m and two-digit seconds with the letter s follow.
4h43
